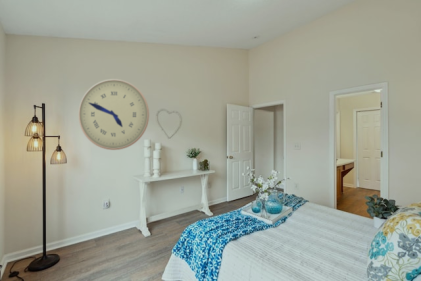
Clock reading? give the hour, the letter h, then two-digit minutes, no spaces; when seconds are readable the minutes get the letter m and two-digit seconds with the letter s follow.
4h49
